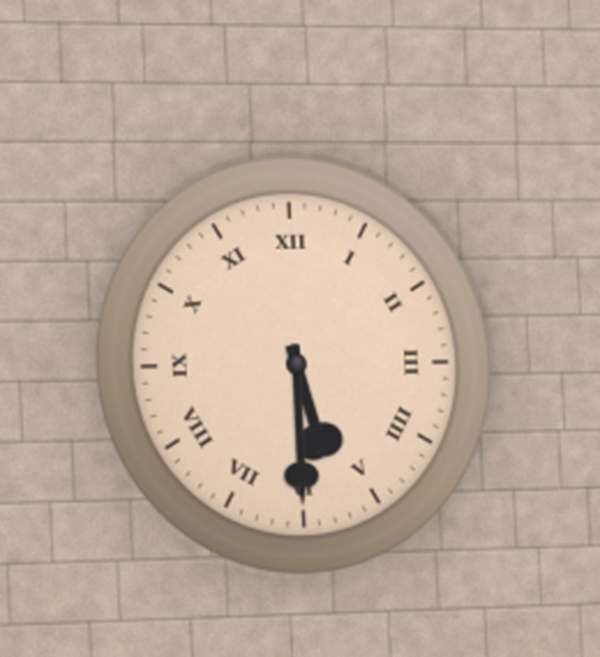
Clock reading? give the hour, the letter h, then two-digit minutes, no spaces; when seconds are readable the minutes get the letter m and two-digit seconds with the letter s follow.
5h30
